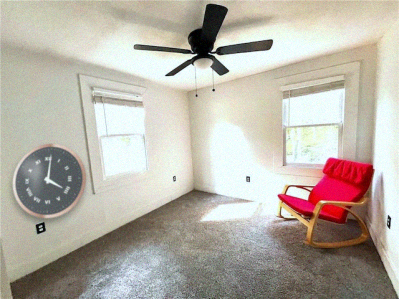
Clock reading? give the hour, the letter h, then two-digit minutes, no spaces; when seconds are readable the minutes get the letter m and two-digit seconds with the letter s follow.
4h01
